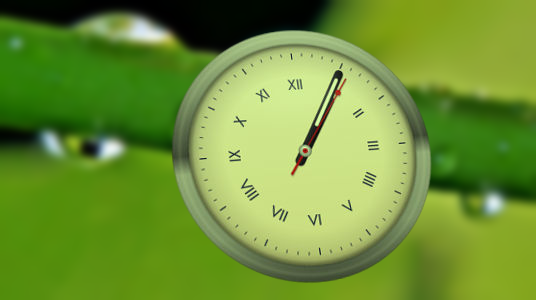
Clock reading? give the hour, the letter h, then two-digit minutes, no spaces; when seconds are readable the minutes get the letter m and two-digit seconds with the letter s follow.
1h05m06s
